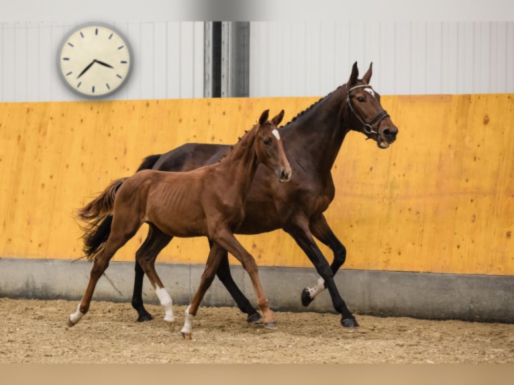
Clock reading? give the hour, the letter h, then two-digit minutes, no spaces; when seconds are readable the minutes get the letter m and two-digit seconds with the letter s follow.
3h37
